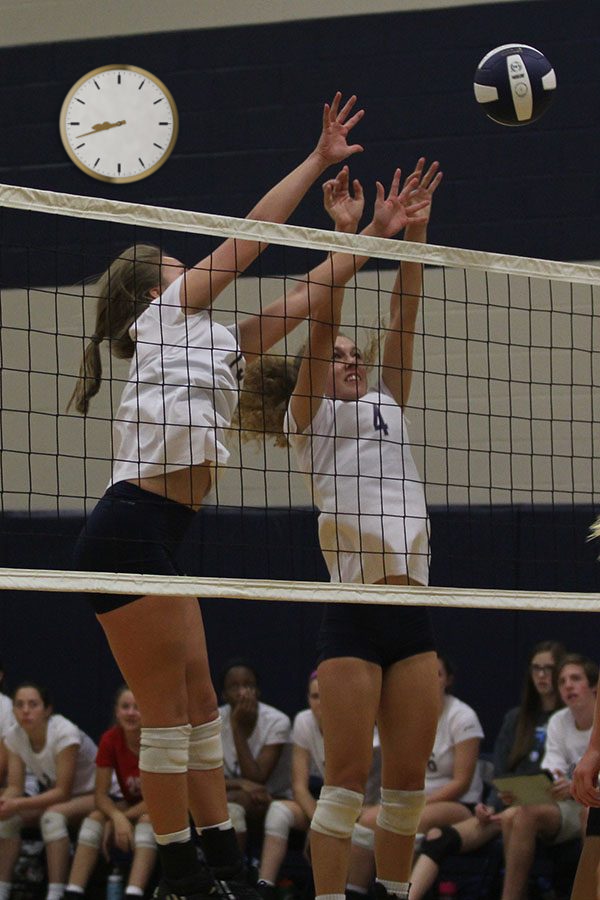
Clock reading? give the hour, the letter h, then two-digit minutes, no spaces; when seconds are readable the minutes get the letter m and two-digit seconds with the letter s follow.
8h42
